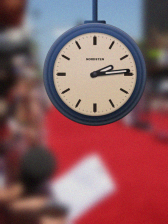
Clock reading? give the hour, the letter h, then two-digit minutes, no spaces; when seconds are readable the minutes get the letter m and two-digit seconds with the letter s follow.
2h14
